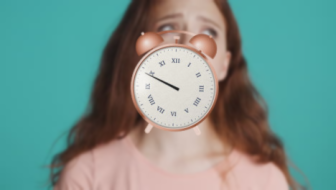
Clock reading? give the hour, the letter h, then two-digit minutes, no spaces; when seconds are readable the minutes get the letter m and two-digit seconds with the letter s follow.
9h49
